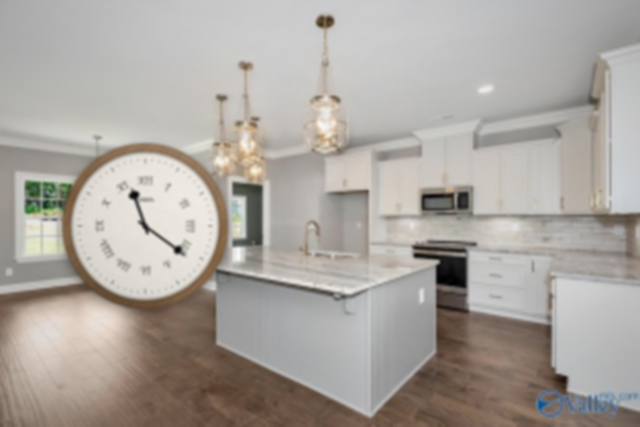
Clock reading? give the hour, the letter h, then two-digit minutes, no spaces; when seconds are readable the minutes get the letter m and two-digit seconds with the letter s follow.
11h21
